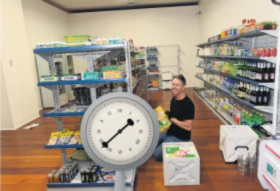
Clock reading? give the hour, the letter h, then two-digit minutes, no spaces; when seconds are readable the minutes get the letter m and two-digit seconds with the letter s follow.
1h38
